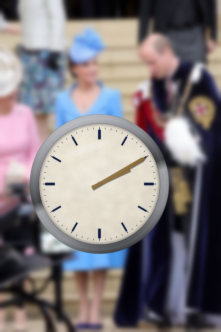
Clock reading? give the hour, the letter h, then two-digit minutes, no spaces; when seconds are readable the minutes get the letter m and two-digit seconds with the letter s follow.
2h10
